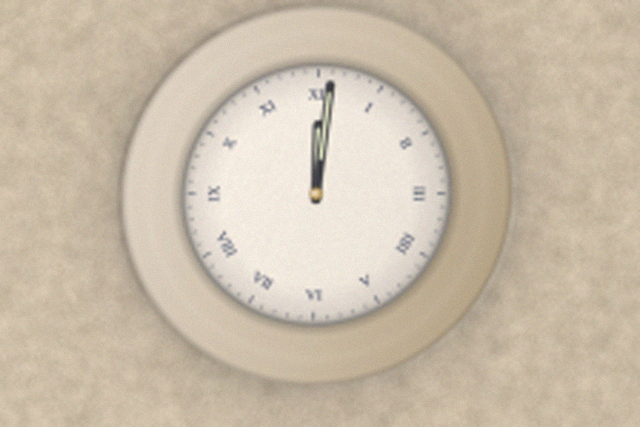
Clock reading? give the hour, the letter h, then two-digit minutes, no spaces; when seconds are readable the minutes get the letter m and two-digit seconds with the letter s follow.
12h01
